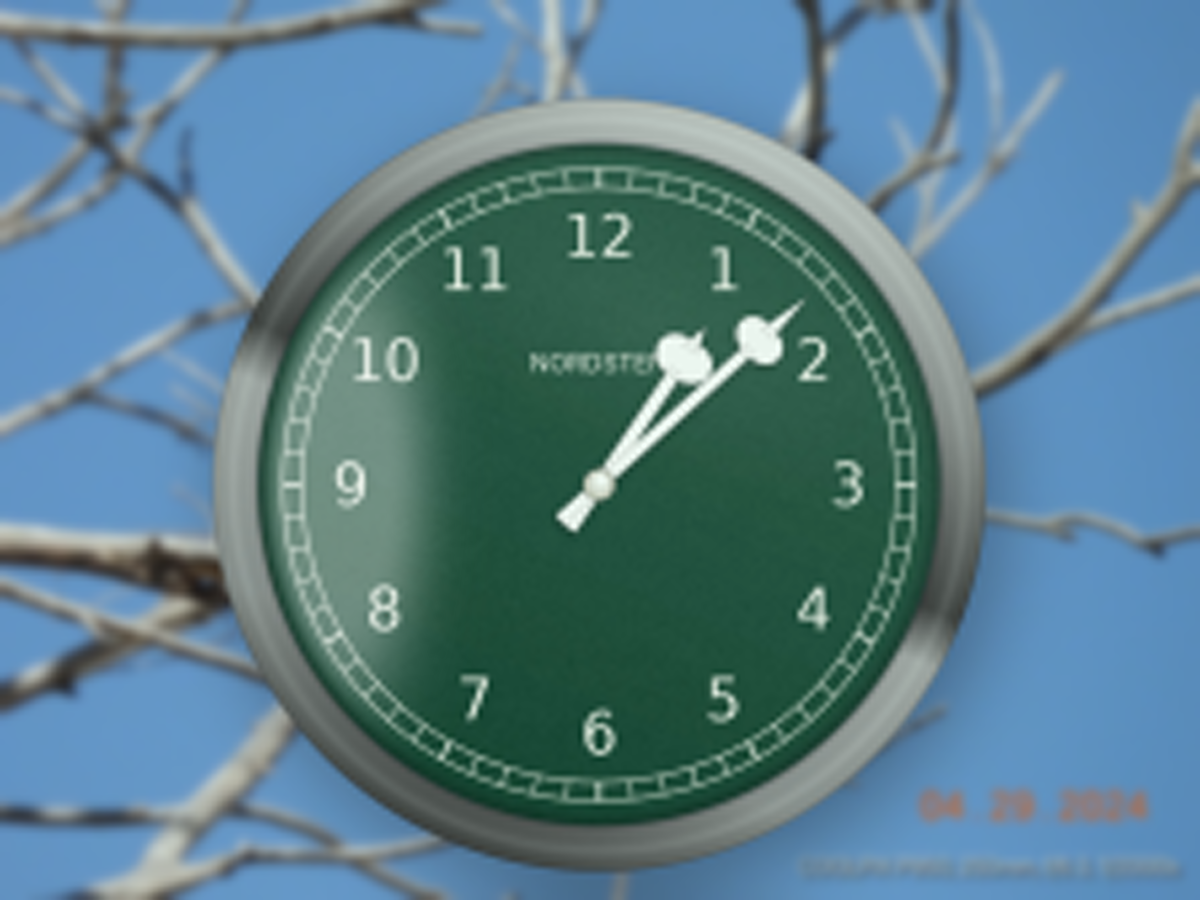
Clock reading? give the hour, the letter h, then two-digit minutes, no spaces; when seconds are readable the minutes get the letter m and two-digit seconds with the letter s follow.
1h08
